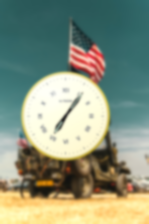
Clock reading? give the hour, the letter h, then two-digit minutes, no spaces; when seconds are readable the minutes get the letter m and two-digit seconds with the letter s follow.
7h06
